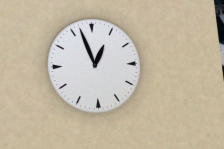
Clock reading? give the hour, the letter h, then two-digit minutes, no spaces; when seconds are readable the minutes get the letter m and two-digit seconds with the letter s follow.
12h57
